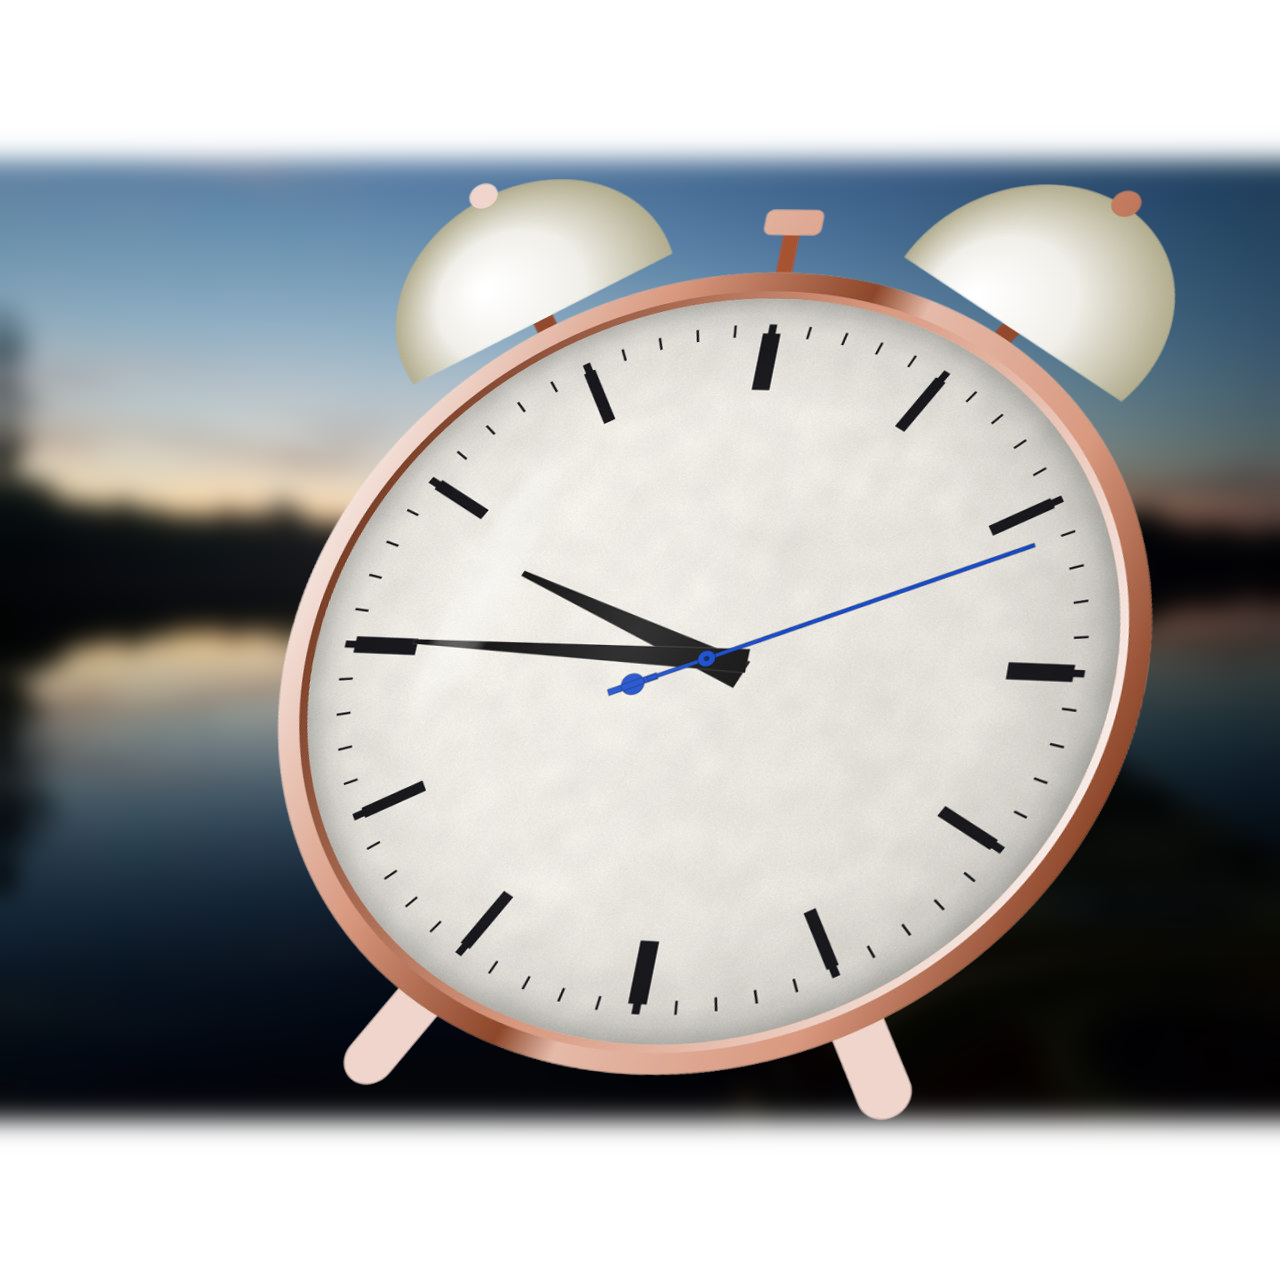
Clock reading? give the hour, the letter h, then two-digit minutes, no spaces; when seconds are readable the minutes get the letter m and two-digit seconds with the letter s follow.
9h45m11s
